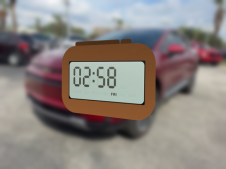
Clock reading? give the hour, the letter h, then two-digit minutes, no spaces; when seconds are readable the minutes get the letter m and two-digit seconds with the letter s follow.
2h58
